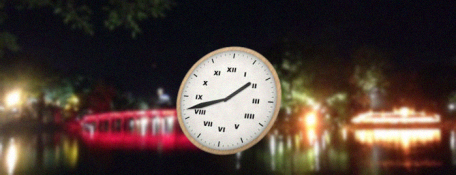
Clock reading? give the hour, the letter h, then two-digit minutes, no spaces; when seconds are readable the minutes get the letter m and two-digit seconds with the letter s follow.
1h42
